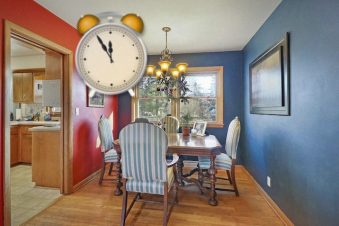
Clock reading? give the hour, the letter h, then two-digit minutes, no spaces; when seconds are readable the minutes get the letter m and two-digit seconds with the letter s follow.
11h55
